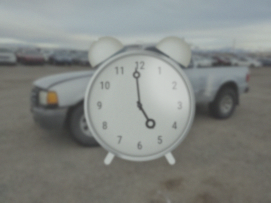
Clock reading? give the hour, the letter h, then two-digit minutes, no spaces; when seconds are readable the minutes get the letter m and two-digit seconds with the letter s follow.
4h59
